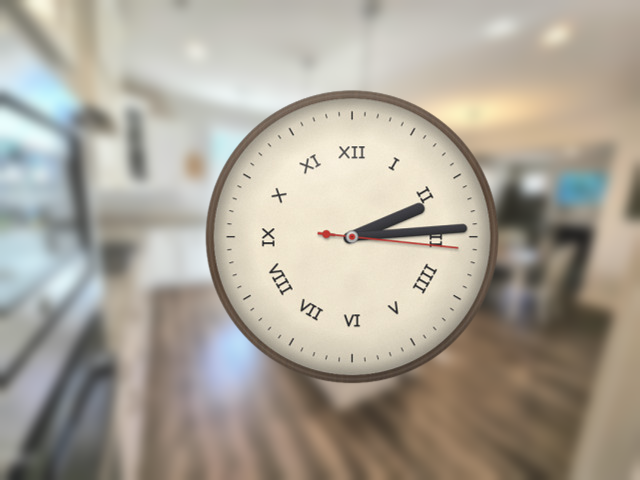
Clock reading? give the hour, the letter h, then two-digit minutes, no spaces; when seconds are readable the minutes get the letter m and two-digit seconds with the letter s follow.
2h14m16s
